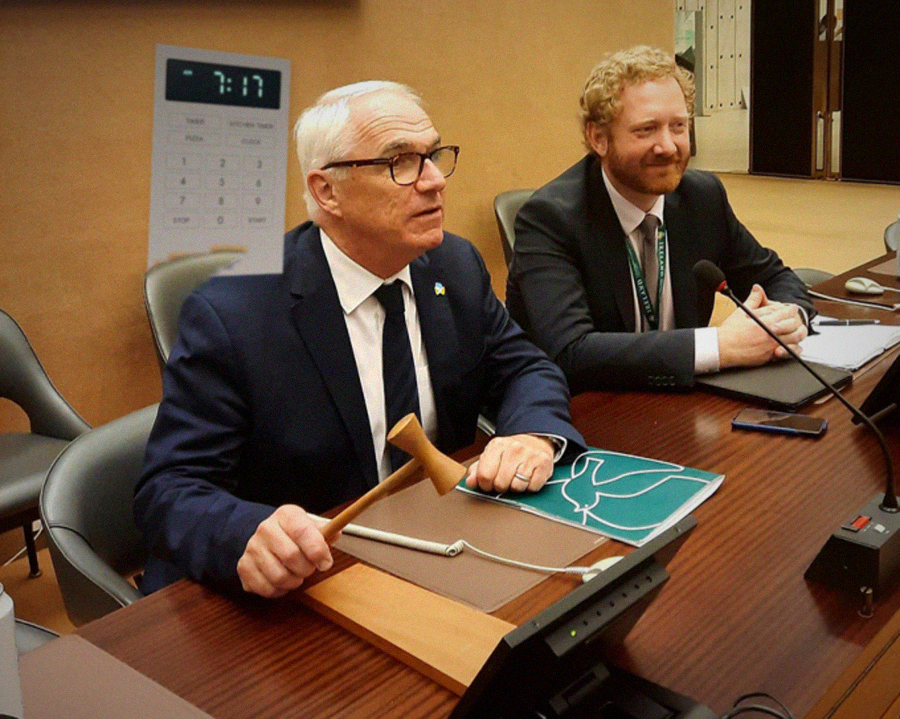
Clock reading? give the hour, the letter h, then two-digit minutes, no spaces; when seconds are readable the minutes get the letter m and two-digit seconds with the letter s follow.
7h17
